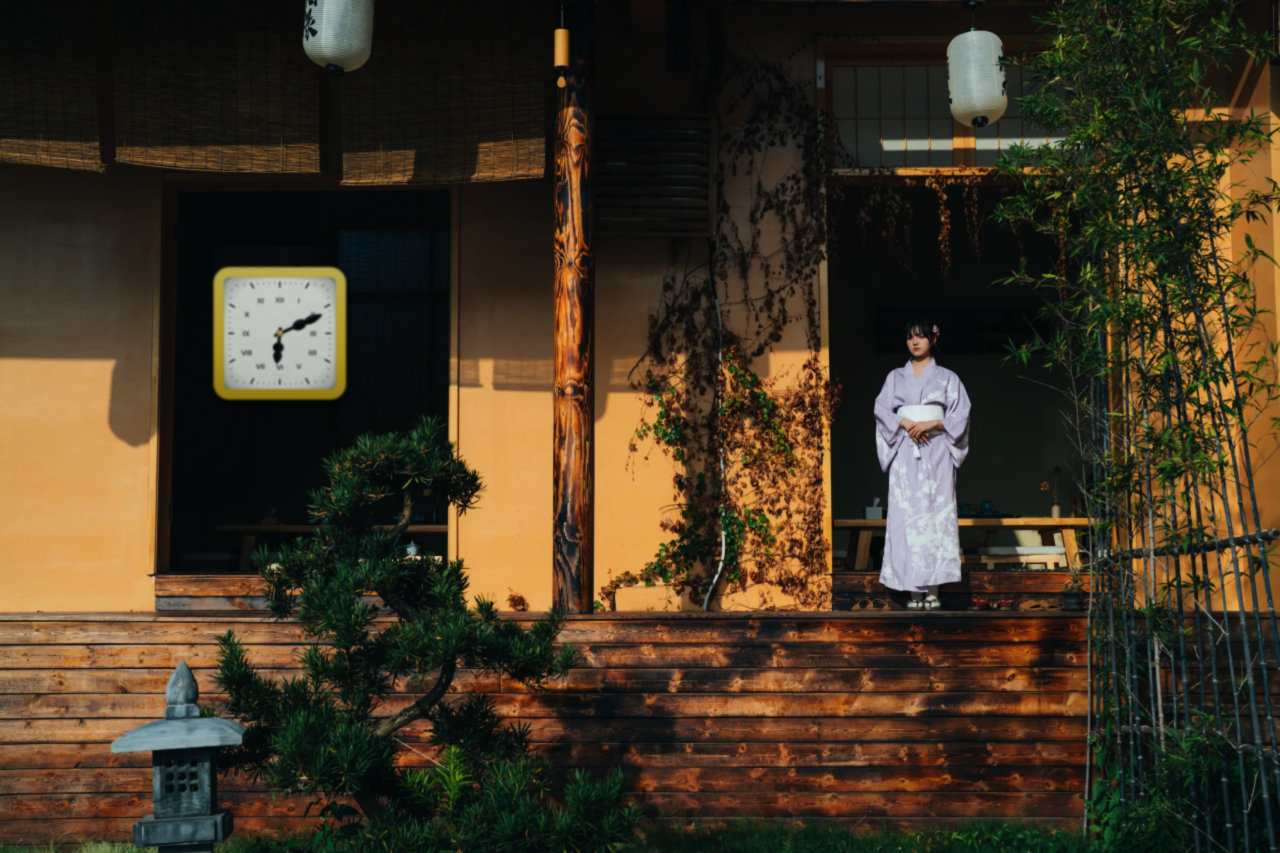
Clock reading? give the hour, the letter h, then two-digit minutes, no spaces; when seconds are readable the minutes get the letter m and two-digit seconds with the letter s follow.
6h11
